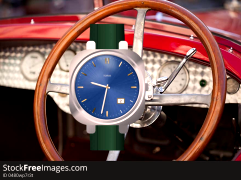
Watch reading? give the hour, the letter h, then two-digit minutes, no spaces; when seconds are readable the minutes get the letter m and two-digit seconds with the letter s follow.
9h32
